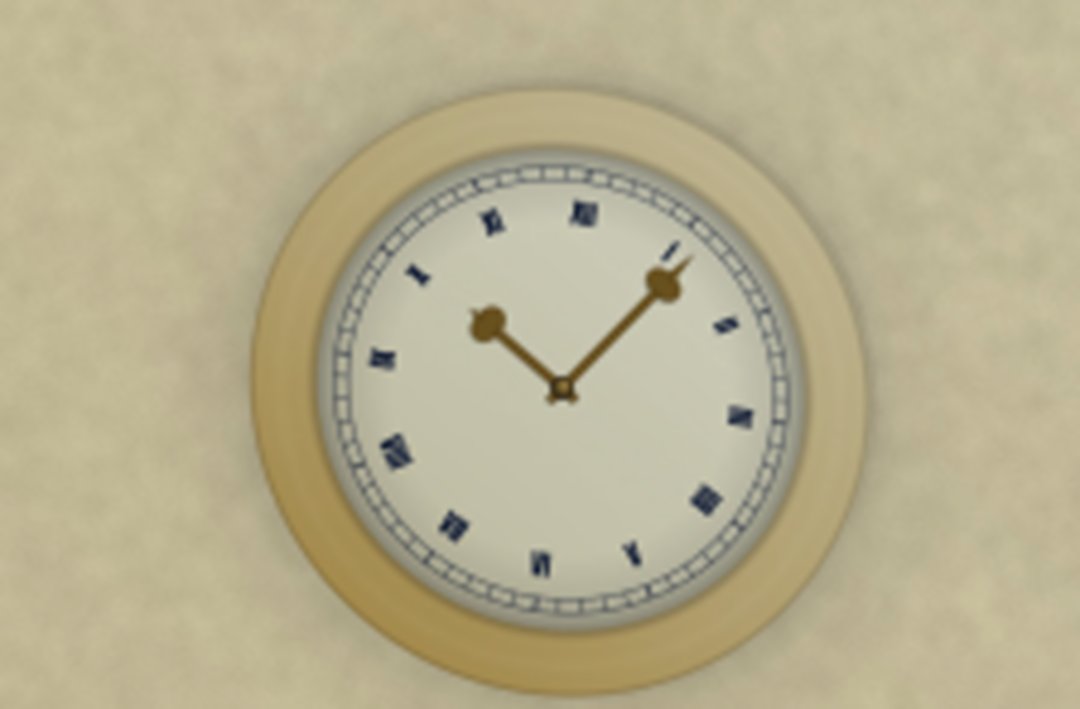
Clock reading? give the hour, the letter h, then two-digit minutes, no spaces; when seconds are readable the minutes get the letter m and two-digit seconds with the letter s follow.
10h06
